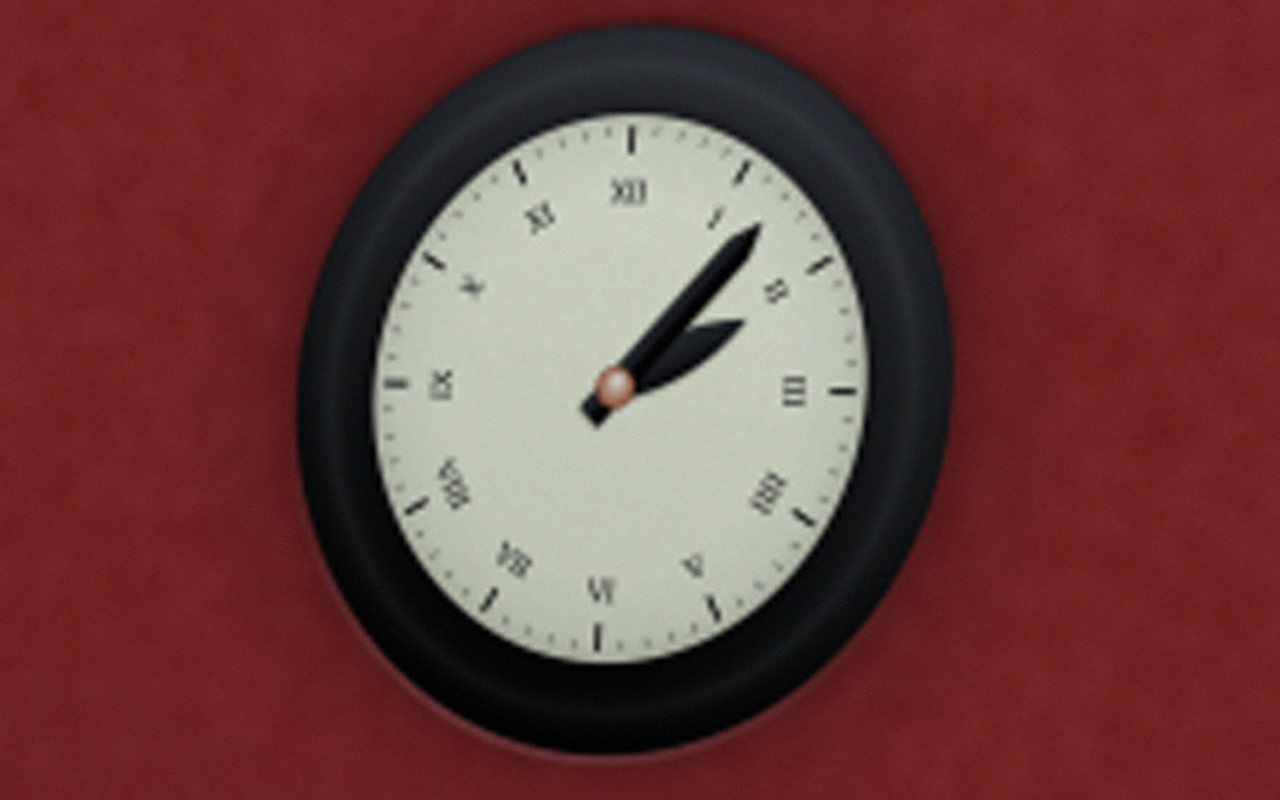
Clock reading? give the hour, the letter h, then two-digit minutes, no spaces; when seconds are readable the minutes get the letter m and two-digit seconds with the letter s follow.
2h07
